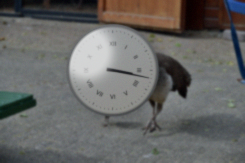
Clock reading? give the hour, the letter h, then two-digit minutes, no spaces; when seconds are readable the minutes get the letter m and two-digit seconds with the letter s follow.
3h17
